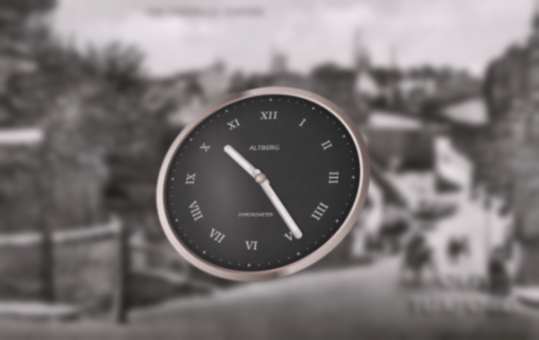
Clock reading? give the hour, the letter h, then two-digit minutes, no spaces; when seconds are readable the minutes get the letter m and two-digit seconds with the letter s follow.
10h24
